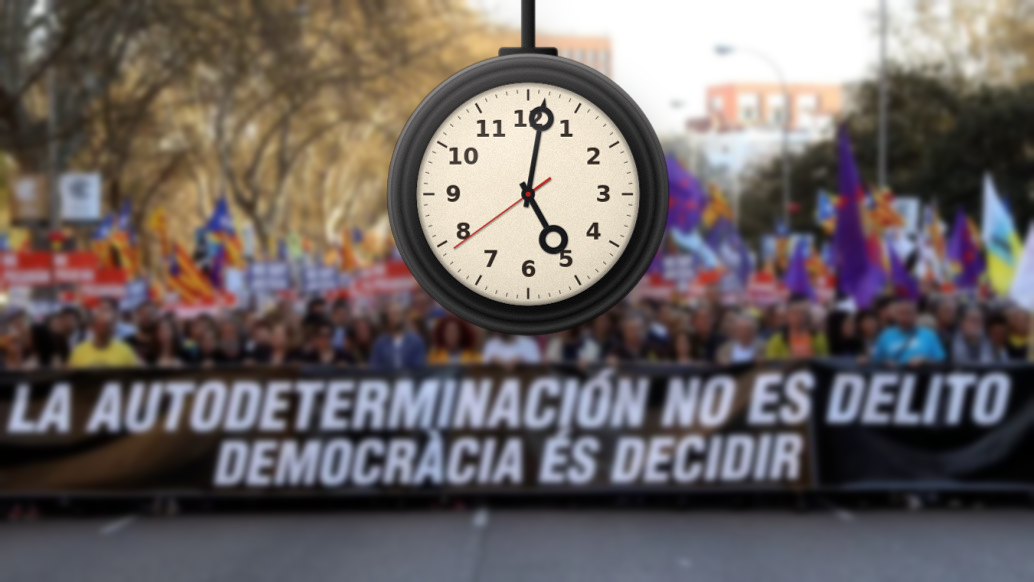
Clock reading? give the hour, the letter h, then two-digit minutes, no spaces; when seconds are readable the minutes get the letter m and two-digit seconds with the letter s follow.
5h01m39s
